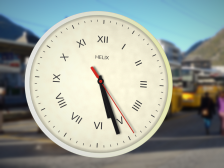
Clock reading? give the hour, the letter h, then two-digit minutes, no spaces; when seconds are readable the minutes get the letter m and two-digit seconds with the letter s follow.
5h26m24s
